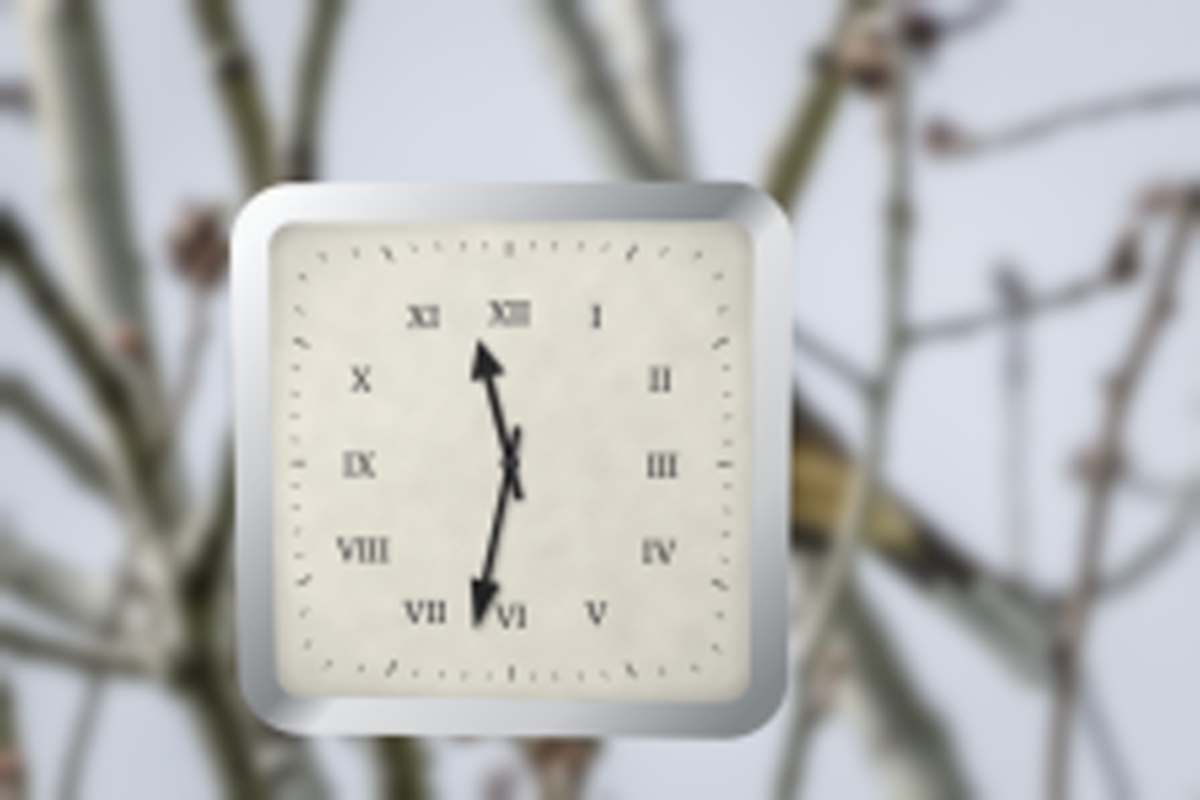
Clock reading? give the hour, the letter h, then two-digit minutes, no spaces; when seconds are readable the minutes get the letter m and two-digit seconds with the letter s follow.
11h32
